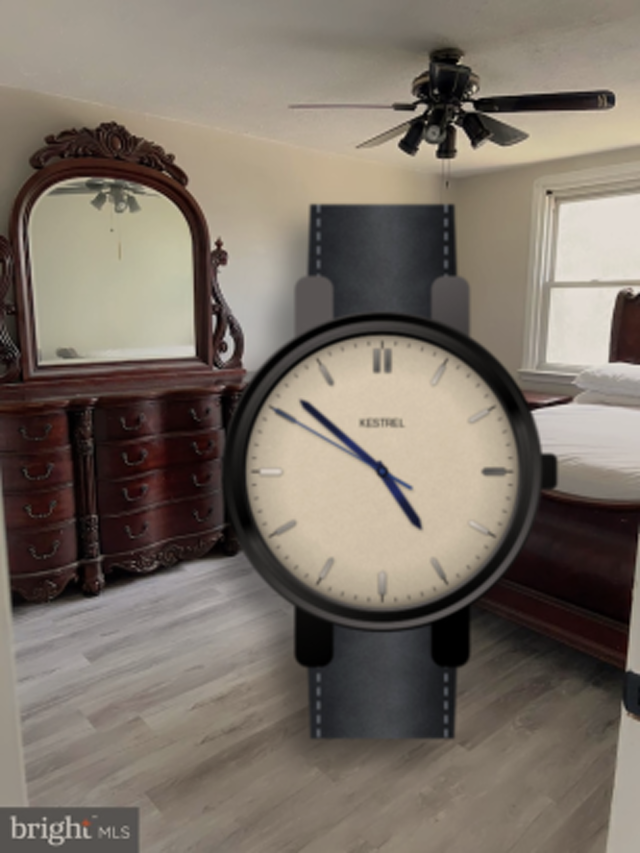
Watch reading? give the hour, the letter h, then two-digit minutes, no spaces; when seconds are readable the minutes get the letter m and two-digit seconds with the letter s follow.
4h51m50s
